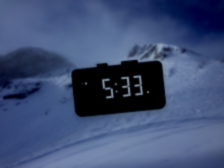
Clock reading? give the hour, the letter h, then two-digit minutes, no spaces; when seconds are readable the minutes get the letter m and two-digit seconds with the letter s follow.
5h33
